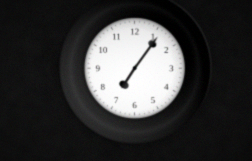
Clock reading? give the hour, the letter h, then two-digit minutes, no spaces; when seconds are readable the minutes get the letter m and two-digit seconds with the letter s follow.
7h06
